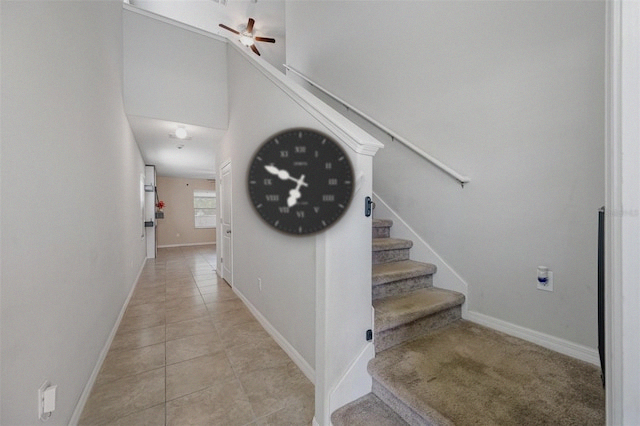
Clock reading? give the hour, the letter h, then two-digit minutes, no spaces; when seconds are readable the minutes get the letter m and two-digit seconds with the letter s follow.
6h49
